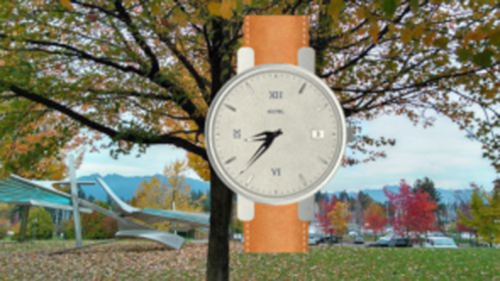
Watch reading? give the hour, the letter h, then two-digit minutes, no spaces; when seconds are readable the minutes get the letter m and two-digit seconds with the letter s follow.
8h37
